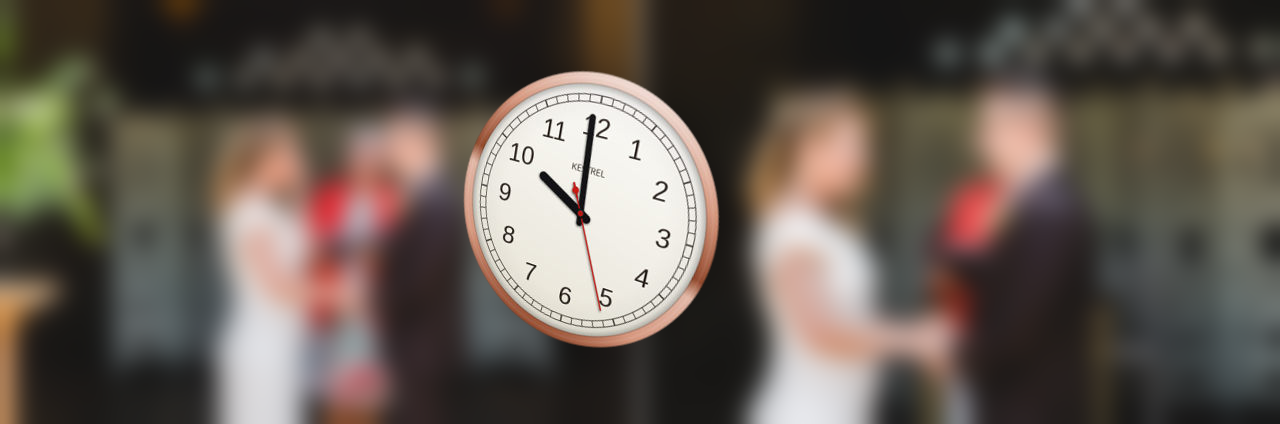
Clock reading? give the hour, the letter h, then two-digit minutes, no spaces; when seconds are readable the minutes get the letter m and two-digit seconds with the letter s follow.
9h59m26s
